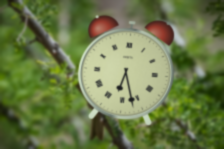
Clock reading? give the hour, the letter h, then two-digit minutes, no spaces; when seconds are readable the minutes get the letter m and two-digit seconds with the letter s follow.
6h27
